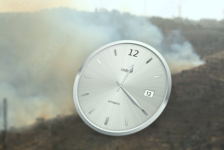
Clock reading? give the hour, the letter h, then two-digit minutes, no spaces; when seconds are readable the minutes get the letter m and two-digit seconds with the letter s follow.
12h20
